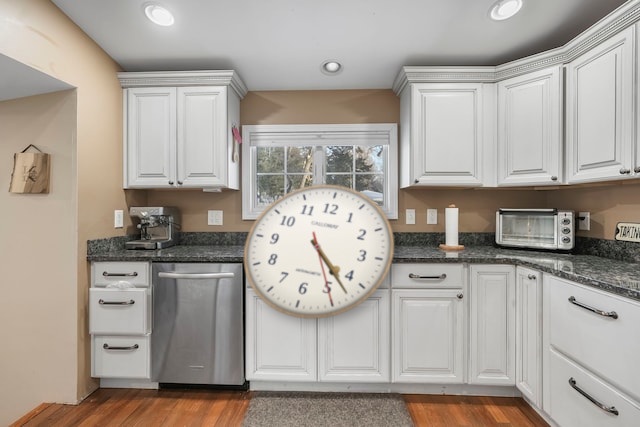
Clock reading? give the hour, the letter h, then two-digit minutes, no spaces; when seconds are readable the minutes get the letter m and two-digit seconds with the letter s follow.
4h22m25s
